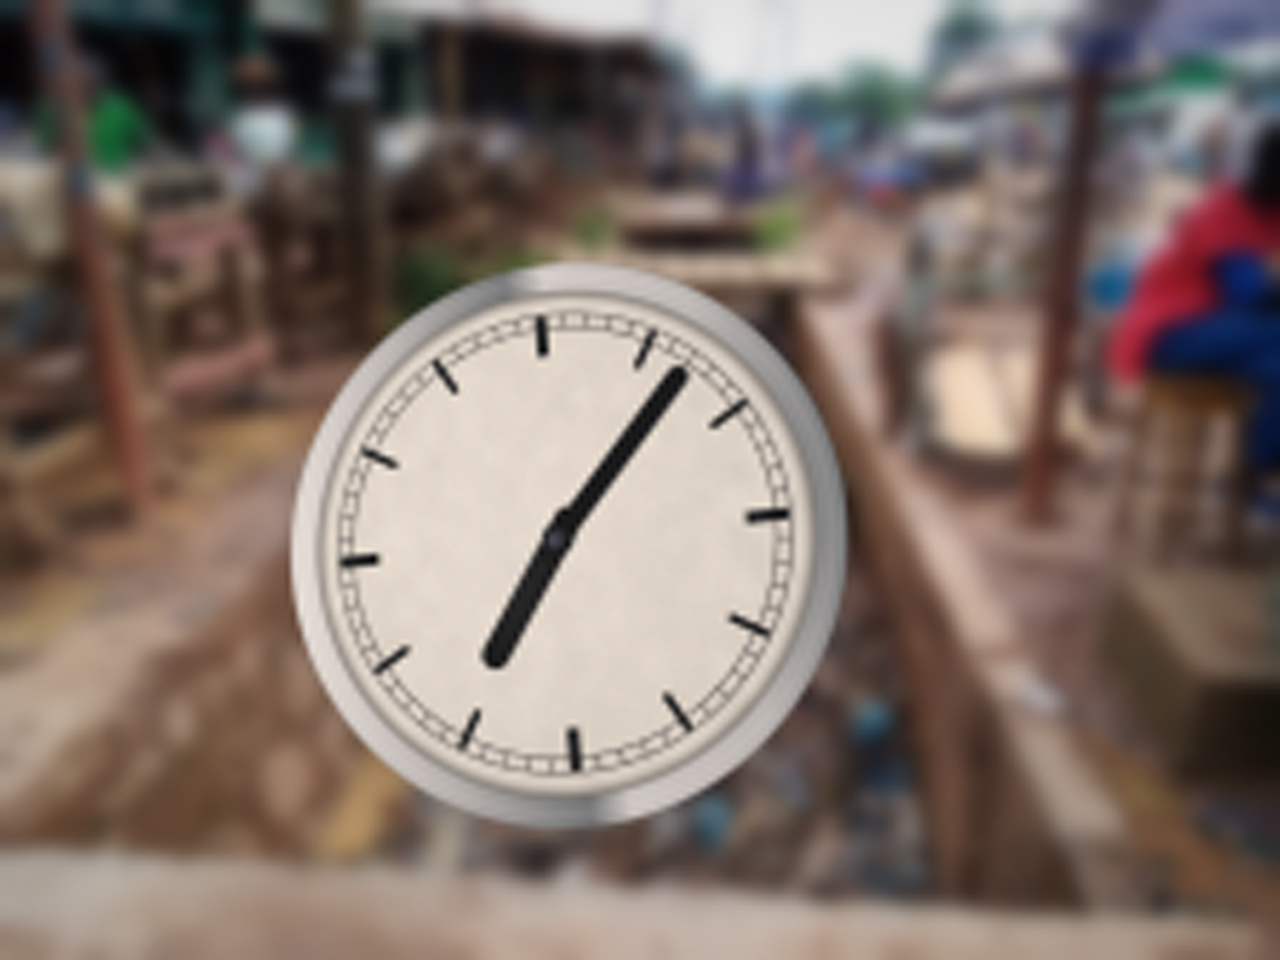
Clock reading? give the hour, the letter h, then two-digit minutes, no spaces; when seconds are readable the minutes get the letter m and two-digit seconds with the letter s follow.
7h07
